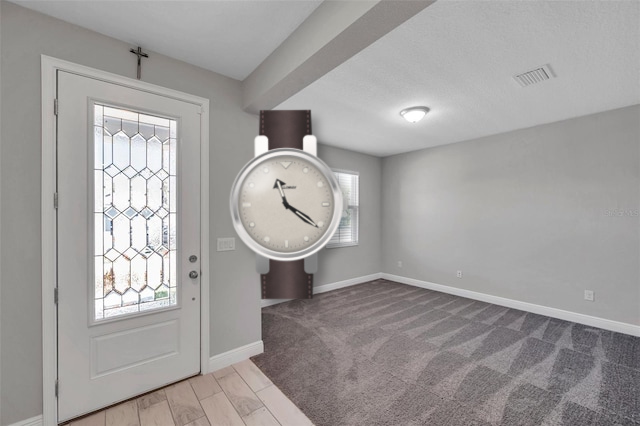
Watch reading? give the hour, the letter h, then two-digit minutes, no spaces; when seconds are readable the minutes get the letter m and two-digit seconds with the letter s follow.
11h21
